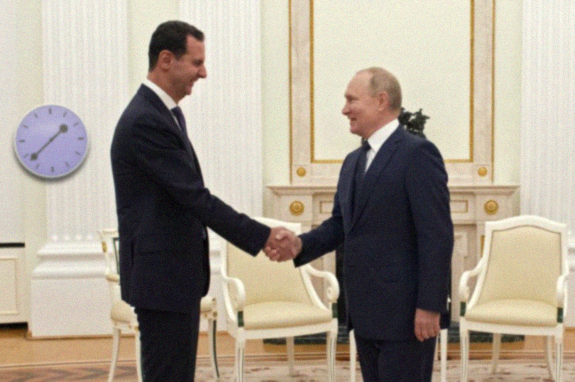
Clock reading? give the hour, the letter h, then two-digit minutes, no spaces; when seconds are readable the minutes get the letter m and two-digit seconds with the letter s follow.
1h38
